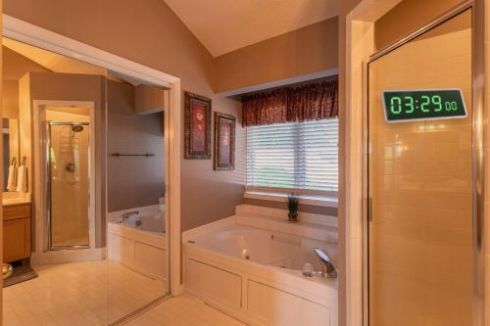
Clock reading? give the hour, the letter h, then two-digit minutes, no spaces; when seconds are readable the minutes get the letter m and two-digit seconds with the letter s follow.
3h29m00s
